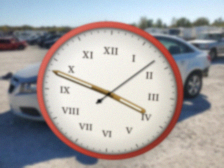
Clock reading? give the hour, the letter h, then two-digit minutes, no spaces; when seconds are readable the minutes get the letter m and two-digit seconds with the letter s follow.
3h48m08s
